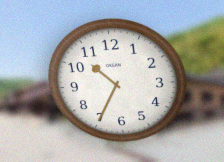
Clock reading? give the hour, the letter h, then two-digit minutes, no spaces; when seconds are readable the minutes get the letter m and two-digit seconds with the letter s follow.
10h35
